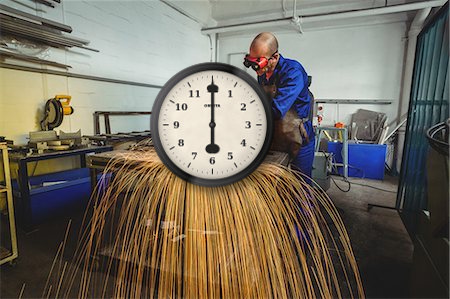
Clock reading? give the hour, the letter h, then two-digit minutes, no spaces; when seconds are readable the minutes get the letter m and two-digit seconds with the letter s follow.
6h00
